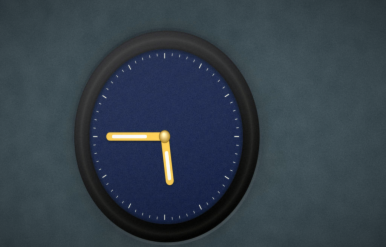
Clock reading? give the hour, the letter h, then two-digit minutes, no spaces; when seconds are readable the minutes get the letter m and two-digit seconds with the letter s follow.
5h45
